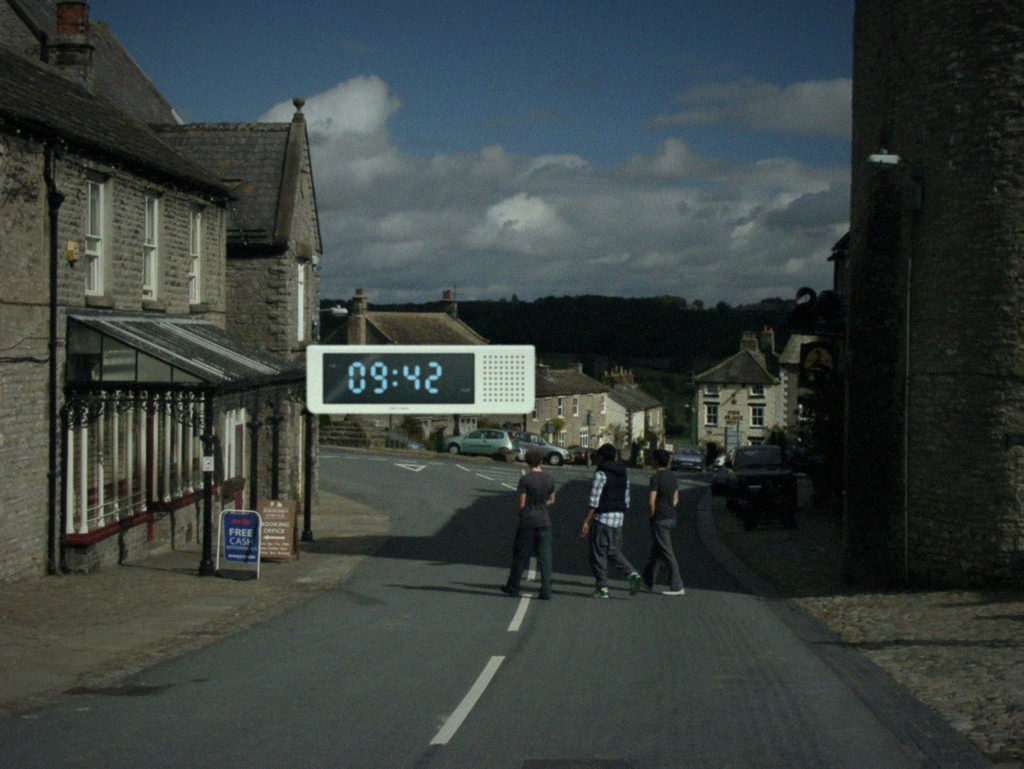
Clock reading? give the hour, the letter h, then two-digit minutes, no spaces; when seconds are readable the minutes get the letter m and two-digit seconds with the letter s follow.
9h42
